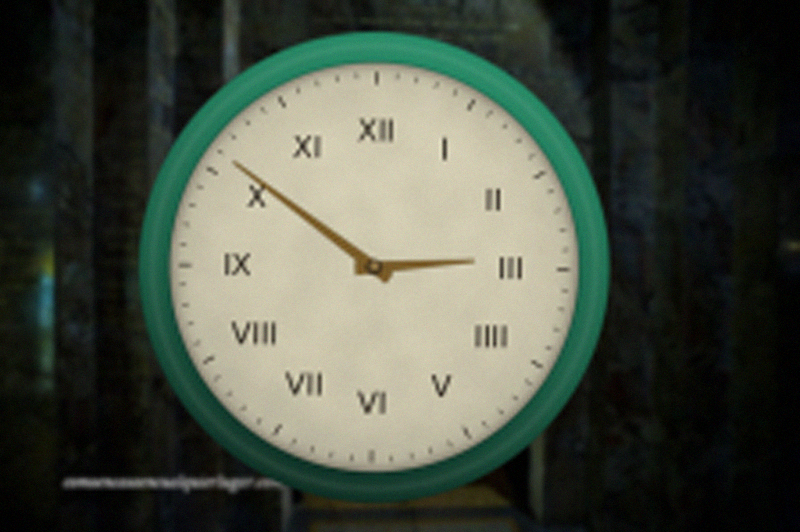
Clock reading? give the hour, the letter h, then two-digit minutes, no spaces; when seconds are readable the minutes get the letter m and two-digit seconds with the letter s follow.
2h51
